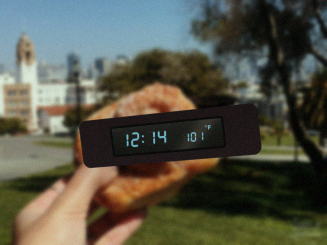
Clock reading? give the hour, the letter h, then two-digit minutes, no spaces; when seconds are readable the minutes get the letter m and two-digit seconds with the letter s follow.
12h14
